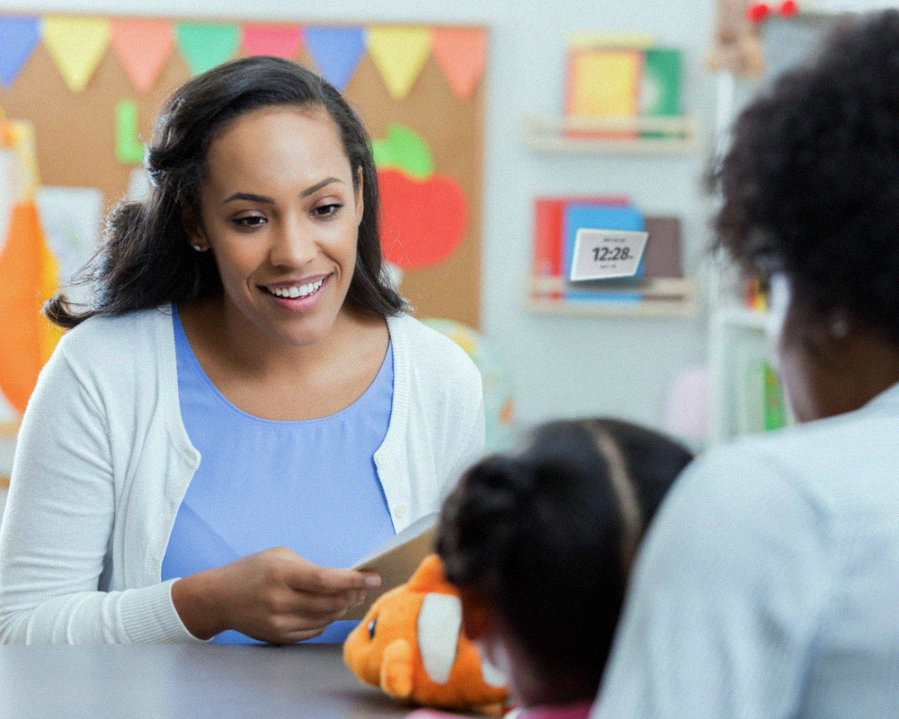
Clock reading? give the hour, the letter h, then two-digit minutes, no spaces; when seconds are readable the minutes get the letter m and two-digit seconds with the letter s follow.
12h28
